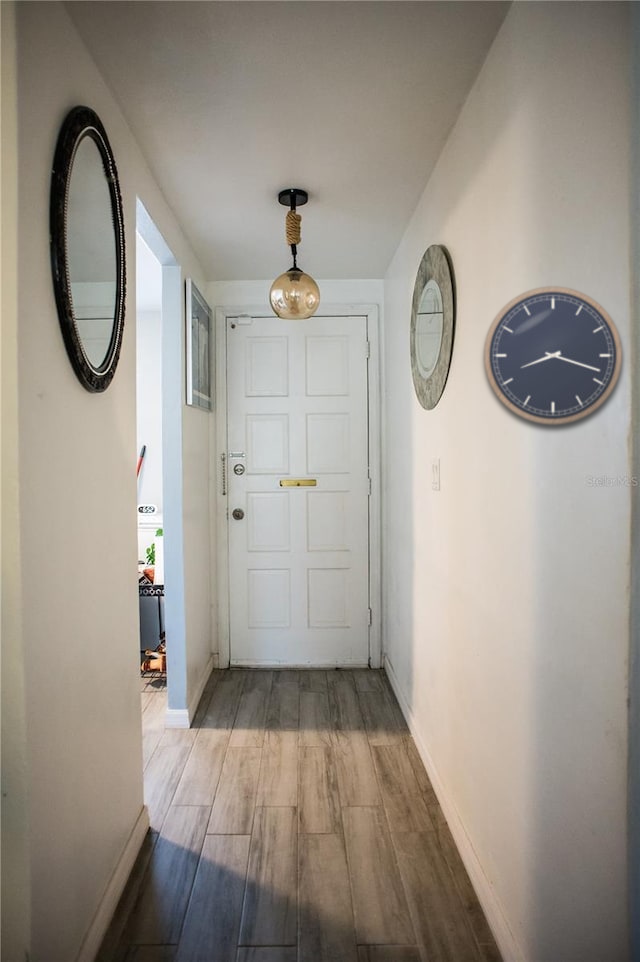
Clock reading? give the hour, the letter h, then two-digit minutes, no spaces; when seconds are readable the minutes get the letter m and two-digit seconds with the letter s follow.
8h18
